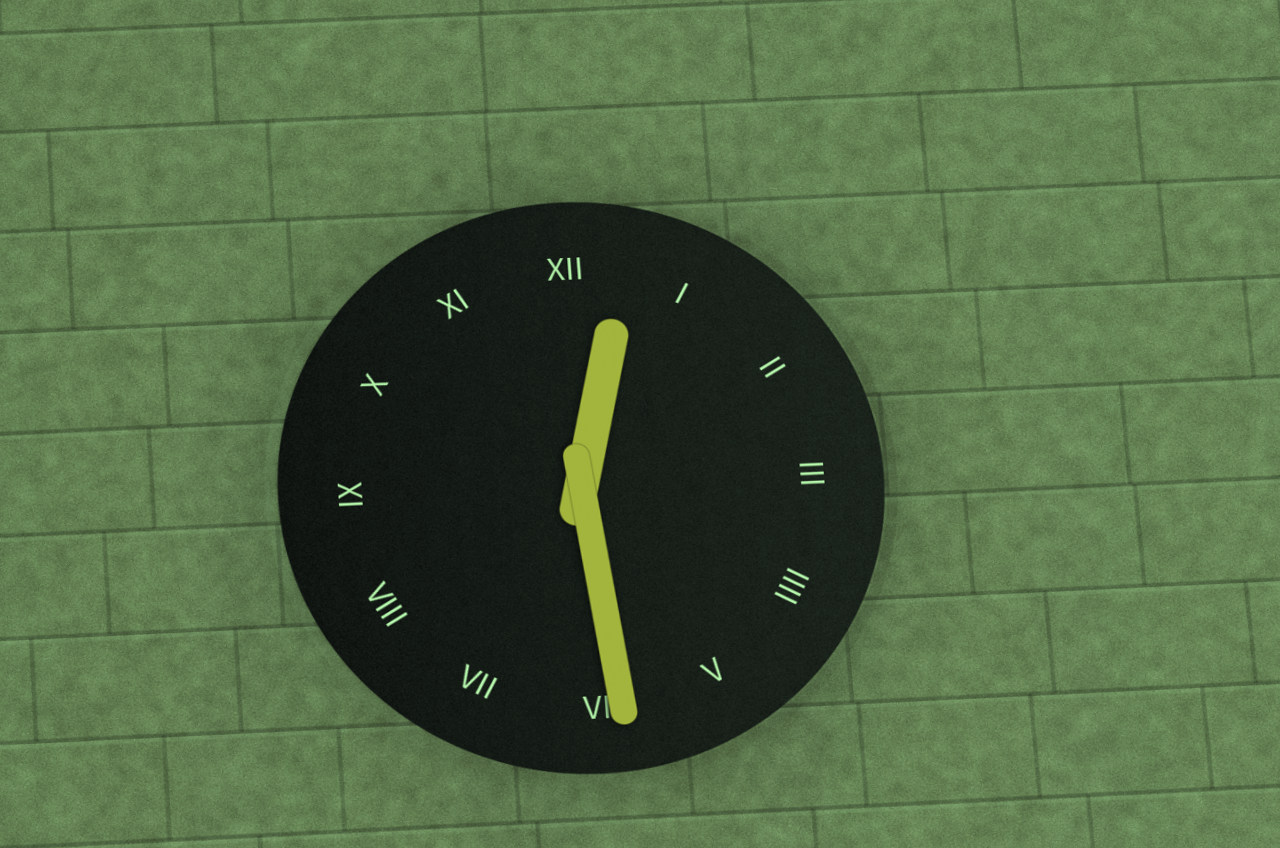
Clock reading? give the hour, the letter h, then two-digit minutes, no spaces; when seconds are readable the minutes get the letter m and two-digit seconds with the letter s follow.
12h29
